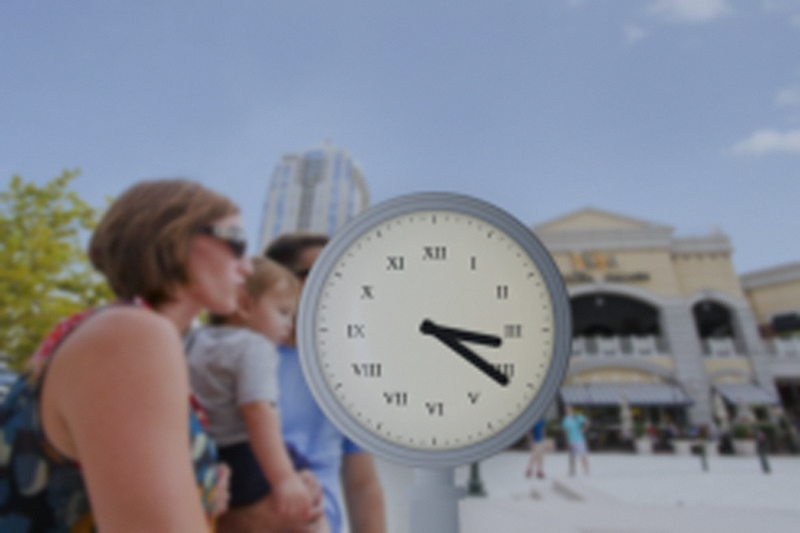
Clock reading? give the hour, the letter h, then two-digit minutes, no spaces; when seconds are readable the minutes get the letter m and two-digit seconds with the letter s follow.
3h21
